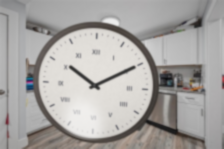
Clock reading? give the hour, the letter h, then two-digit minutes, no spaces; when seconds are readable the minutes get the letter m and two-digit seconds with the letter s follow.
10h10
